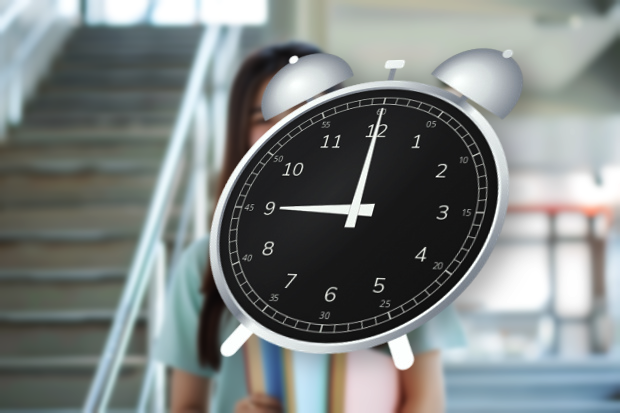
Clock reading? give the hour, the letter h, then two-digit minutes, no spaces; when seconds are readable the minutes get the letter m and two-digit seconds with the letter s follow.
9h00
